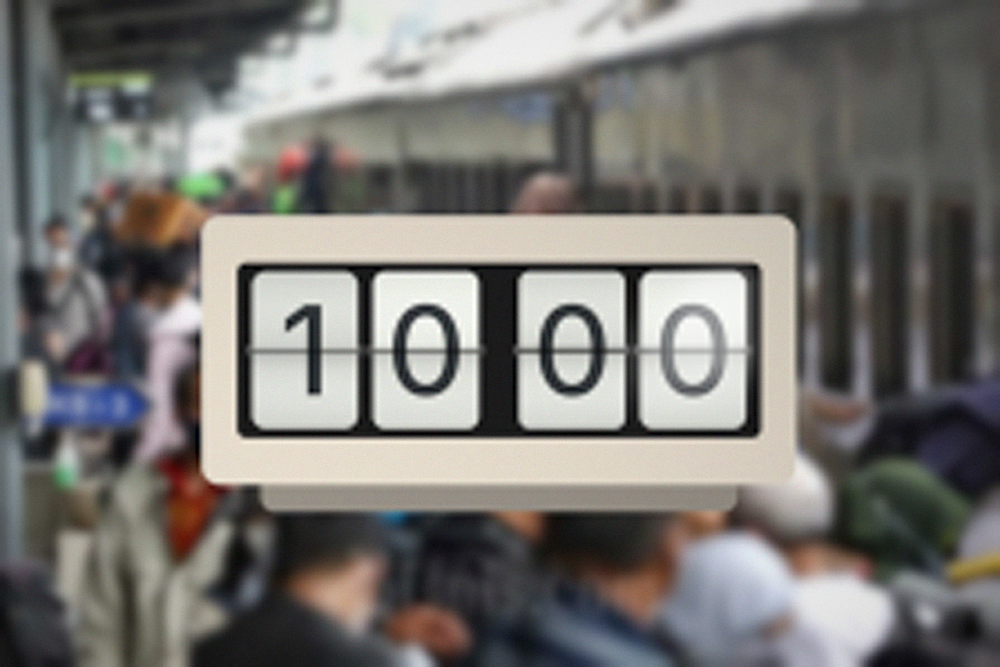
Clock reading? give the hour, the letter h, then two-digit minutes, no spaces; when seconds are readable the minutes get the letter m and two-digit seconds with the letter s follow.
10h00
